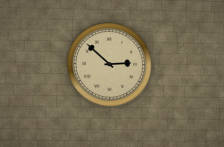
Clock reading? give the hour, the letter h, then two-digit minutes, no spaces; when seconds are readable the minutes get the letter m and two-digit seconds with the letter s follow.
2h52
